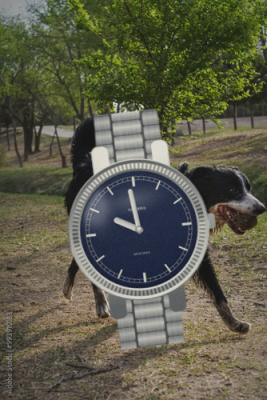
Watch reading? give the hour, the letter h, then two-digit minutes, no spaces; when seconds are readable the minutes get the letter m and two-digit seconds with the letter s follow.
9h59
